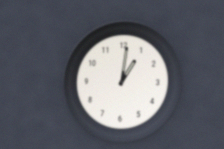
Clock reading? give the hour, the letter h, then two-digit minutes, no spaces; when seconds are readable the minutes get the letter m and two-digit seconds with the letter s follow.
1h01
